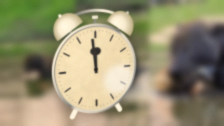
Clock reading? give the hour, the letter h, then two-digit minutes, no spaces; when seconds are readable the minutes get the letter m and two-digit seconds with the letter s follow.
11h59
